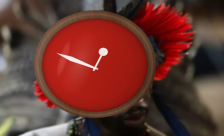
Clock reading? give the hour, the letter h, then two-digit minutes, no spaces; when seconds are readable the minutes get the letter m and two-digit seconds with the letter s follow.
12h49
